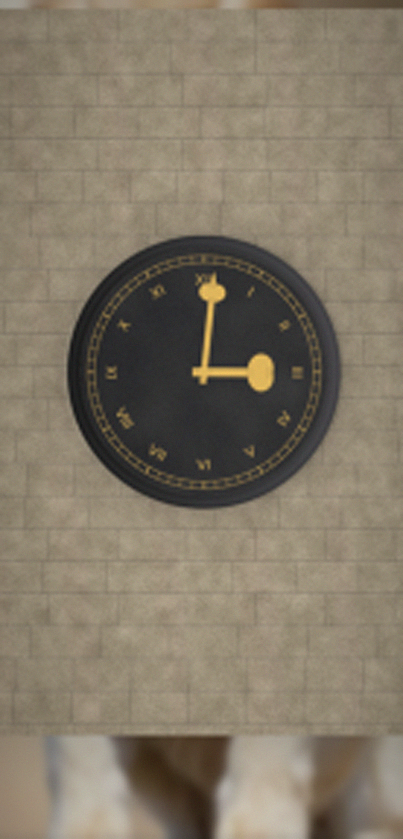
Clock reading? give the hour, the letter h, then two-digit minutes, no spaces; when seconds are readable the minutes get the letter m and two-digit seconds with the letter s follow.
3h01
